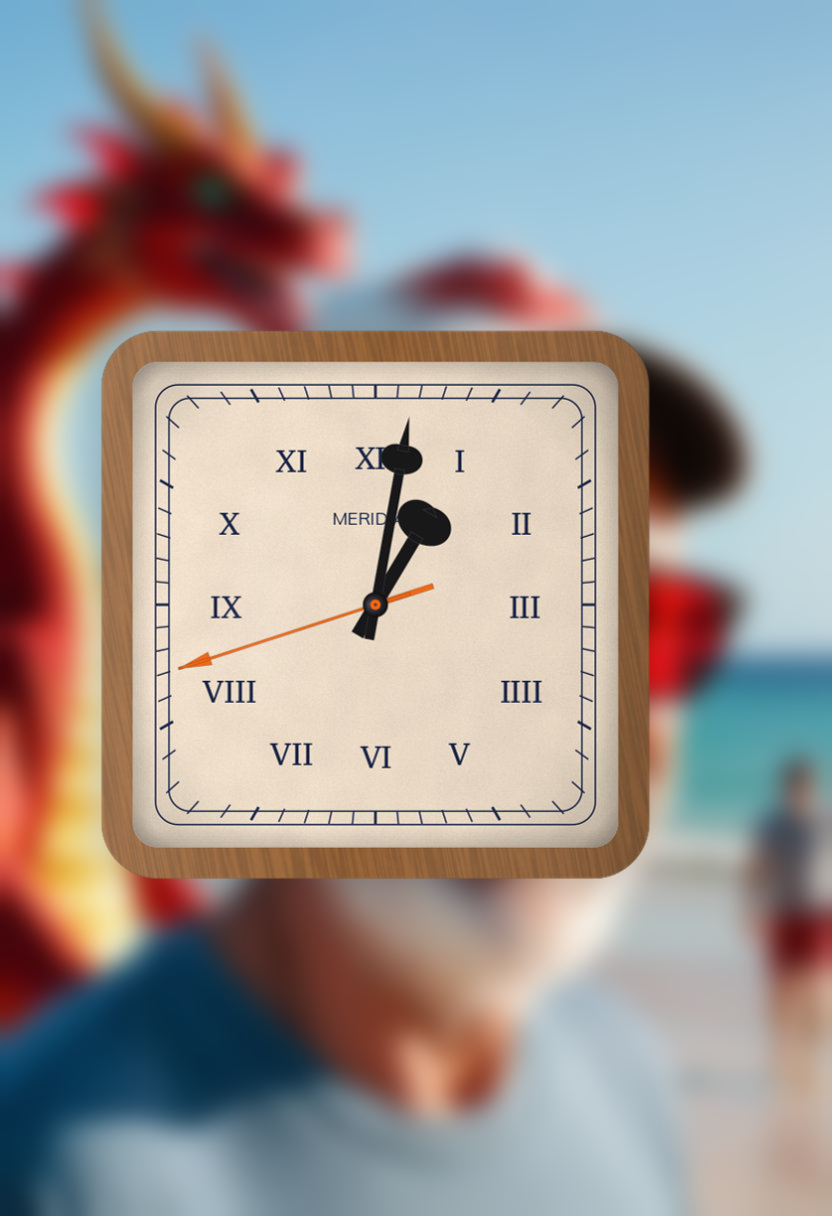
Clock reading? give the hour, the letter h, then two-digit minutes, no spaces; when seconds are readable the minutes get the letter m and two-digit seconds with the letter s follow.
1h01m42s
